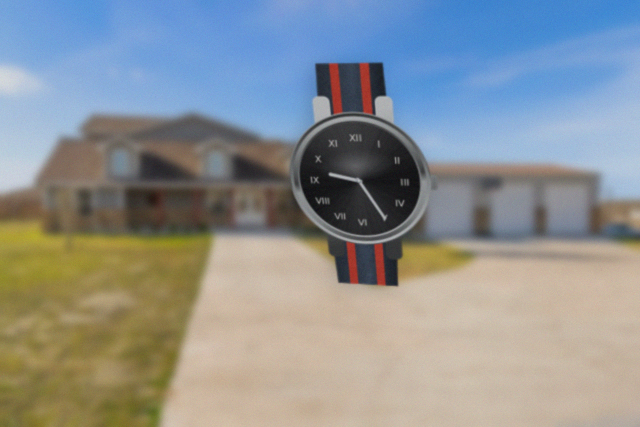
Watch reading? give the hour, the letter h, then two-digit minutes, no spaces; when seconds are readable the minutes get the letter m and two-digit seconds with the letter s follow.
9h25
